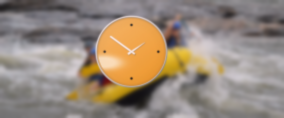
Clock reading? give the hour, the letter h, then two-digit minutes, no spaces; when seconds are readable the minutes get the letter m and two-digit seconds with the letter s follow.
1h51
